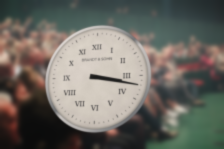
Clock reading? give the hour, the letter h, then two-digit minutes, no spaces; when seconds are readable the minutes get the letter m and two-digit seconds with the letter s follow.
3h17
